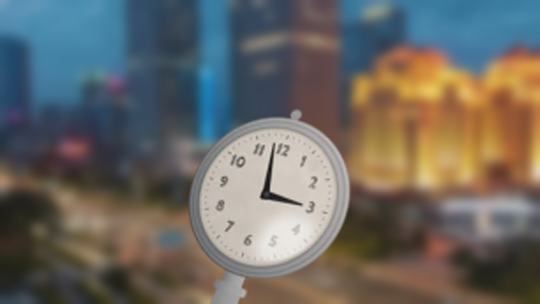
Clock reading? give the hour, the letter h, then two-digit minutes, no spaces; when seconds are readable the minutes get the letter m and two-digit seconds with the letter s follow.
2h58
